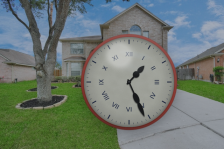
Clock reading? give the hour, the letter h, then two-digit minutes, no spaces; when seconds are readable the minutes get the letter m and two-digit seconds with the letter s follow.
1h26
